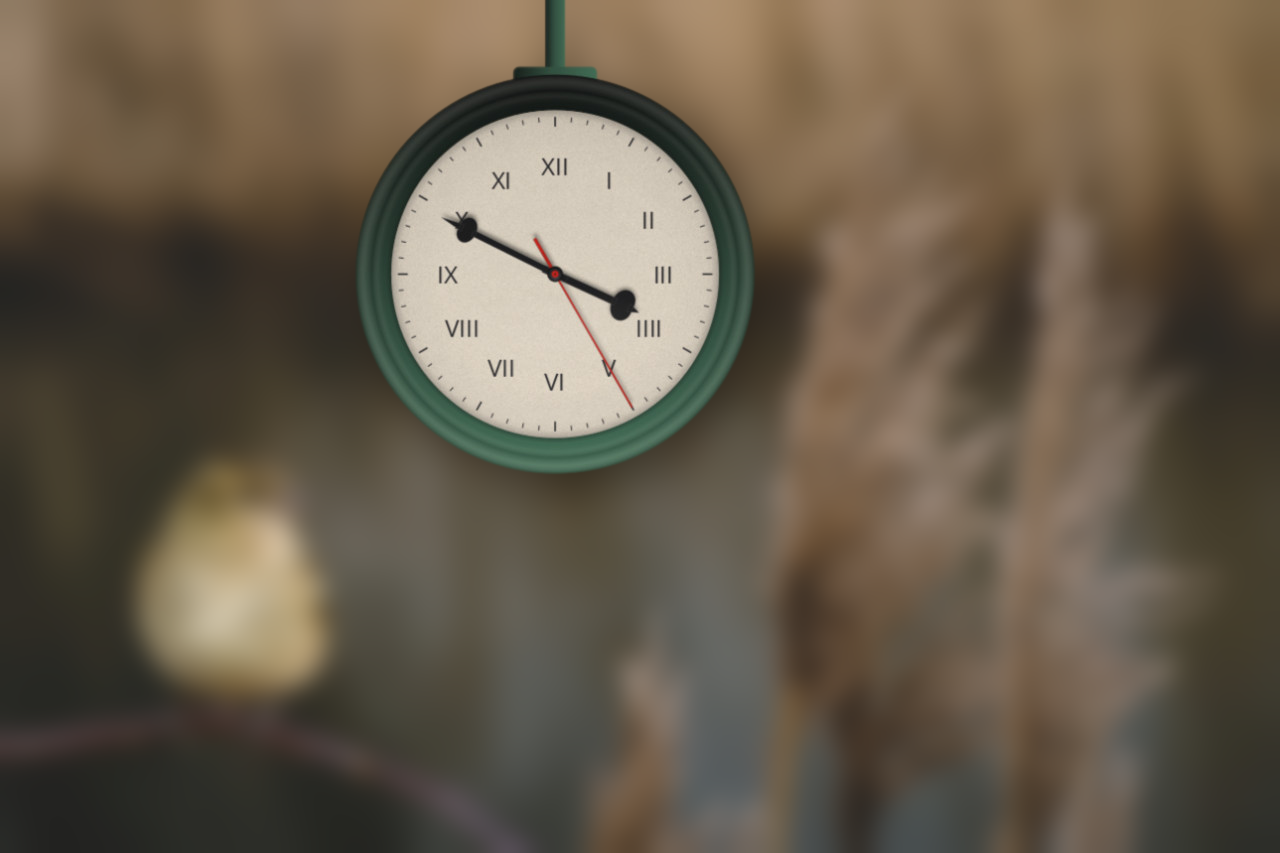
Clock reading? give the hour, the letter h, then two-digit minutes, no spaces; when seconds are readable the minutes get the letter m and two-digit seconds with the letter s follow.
3h49m25s
